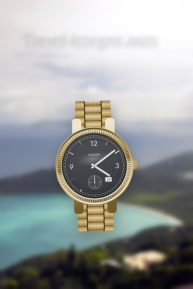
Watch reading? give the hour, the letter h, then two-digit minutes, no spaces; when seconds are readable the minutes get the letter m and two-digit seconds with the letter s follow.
4h09
